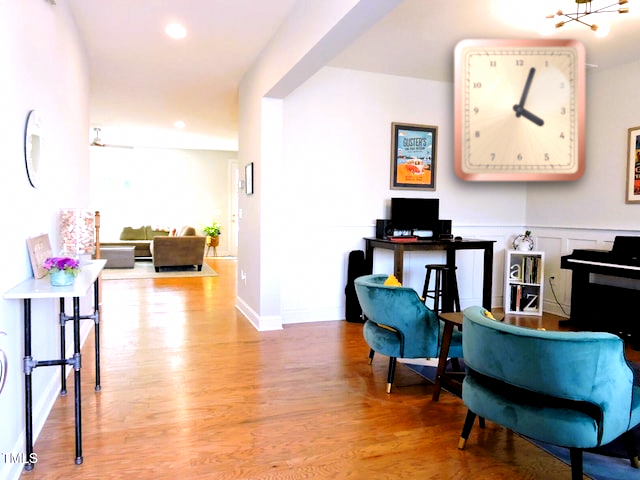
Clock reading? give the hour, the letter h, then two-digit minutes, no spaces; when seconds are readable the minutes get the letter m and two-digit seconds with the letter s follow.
4h03
